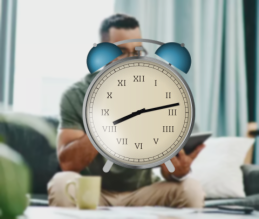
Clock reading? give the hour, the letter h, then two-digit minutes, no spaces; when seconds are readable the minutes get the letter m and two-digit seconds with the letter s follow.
8h13
